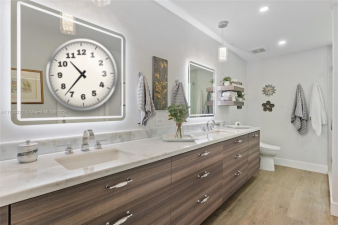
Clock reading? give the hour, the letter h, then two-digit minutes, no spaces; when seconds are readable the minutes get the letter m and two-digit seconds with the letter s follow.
10h37
